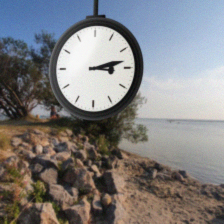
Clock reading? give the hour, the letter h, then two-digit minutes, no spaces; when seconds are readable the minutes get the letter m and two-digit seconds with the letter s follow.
3h13
